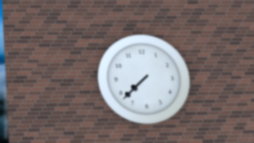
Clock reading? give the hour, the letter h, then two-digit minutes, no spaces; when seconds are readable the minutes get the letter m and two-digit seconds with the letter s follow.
7h38
